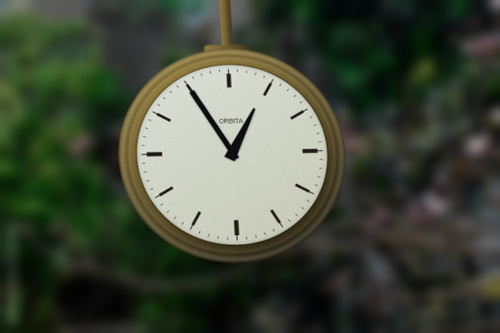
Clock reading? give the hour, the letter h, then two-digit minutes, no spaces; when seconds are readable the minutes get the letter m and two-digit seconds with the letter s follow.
12h55
